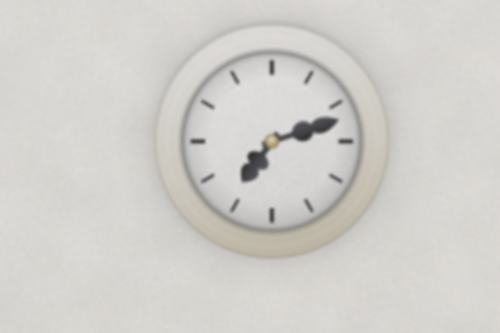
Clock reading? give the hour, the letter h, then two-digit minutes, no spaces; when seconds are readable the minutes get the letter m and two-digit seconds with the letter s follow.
7h12
